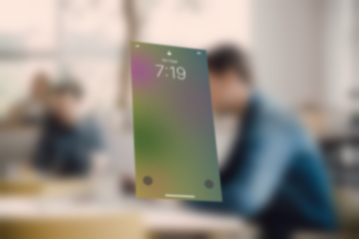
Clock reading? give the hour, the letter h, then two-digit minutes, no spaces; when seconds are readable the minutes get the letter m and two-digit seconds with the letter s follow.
7h19
